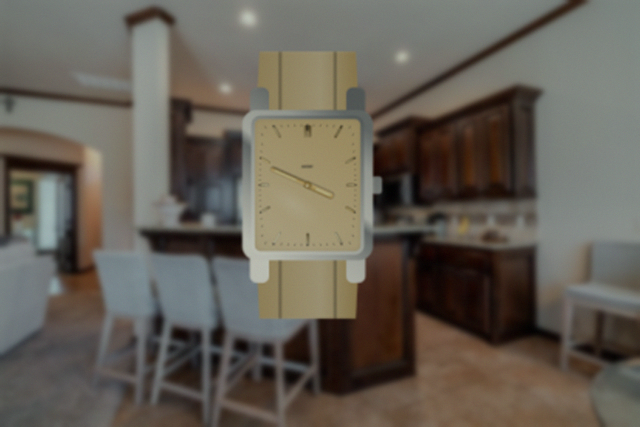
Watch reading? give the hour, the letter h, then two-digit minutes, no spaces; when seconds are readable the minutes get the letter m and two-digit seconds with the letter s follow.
3h49
